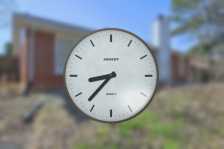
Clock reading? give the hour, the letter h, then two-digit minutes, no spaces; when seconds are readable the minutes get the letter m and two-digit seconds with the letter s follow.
8h37
